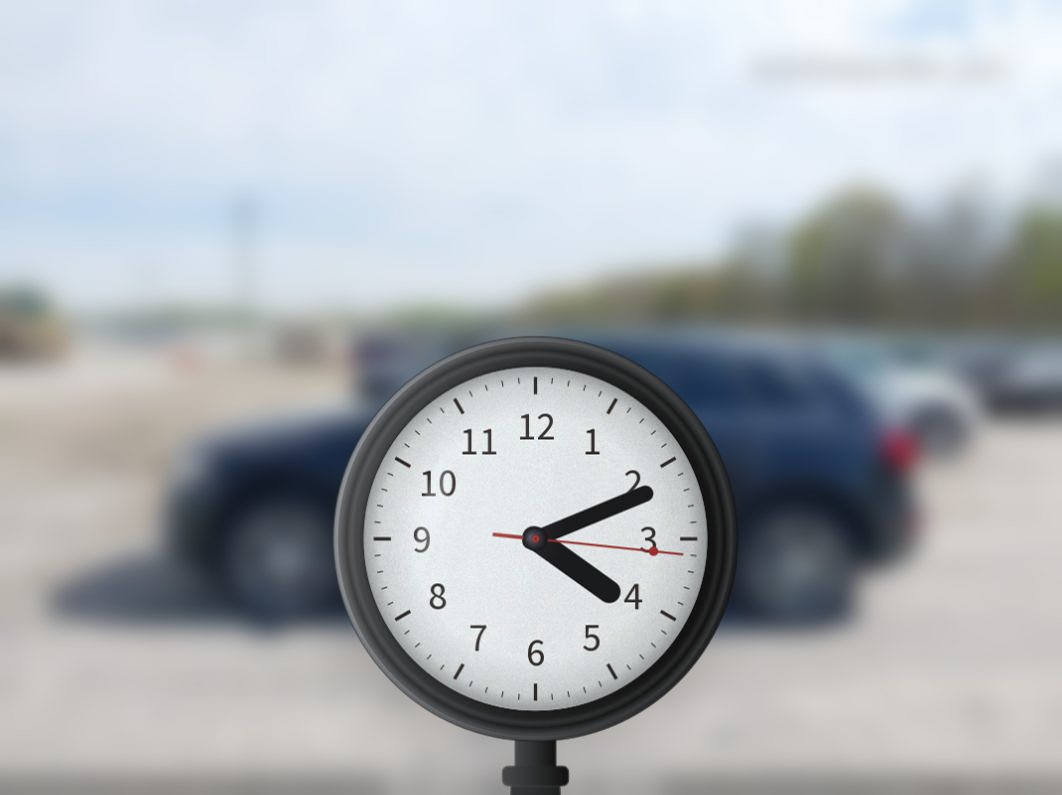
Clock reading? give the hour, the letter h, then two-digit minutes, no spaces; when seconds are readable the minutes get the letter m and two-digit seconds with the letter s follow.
4h11m16s
